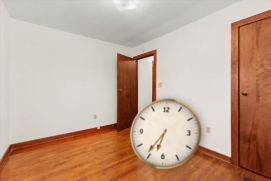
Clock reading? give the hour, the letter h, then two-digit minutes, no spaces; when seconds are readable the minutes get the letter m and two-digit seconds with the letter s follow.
6h36
